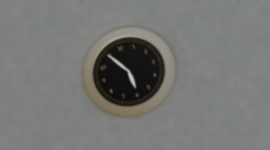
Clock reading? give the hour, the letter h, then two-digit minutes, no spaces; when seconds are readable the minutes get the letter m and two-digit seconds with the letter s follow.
5h55
